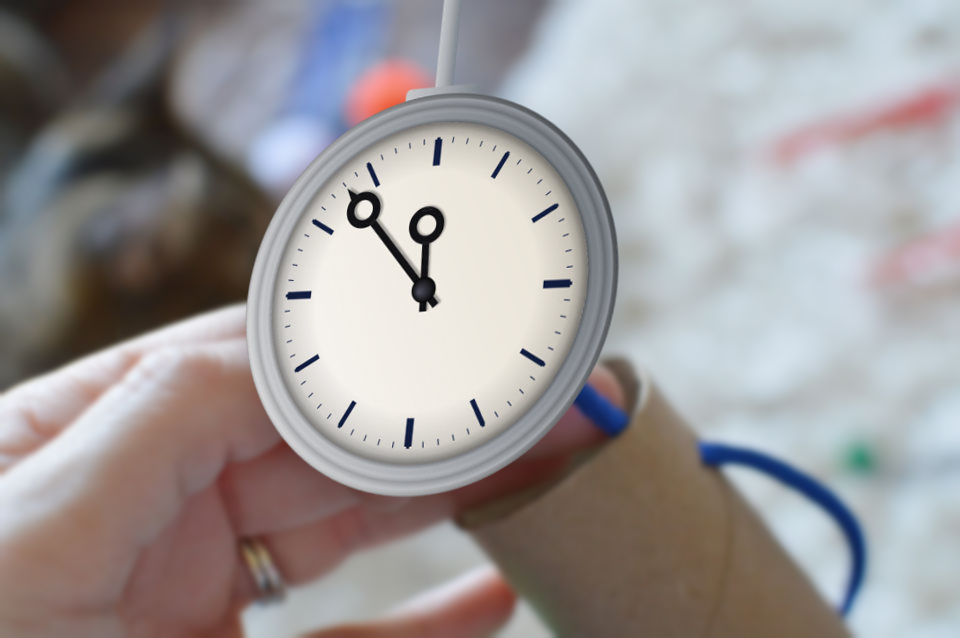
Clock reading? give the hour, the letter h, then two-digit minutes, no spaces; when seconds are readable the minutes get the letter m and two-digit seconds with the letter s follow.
11h53
